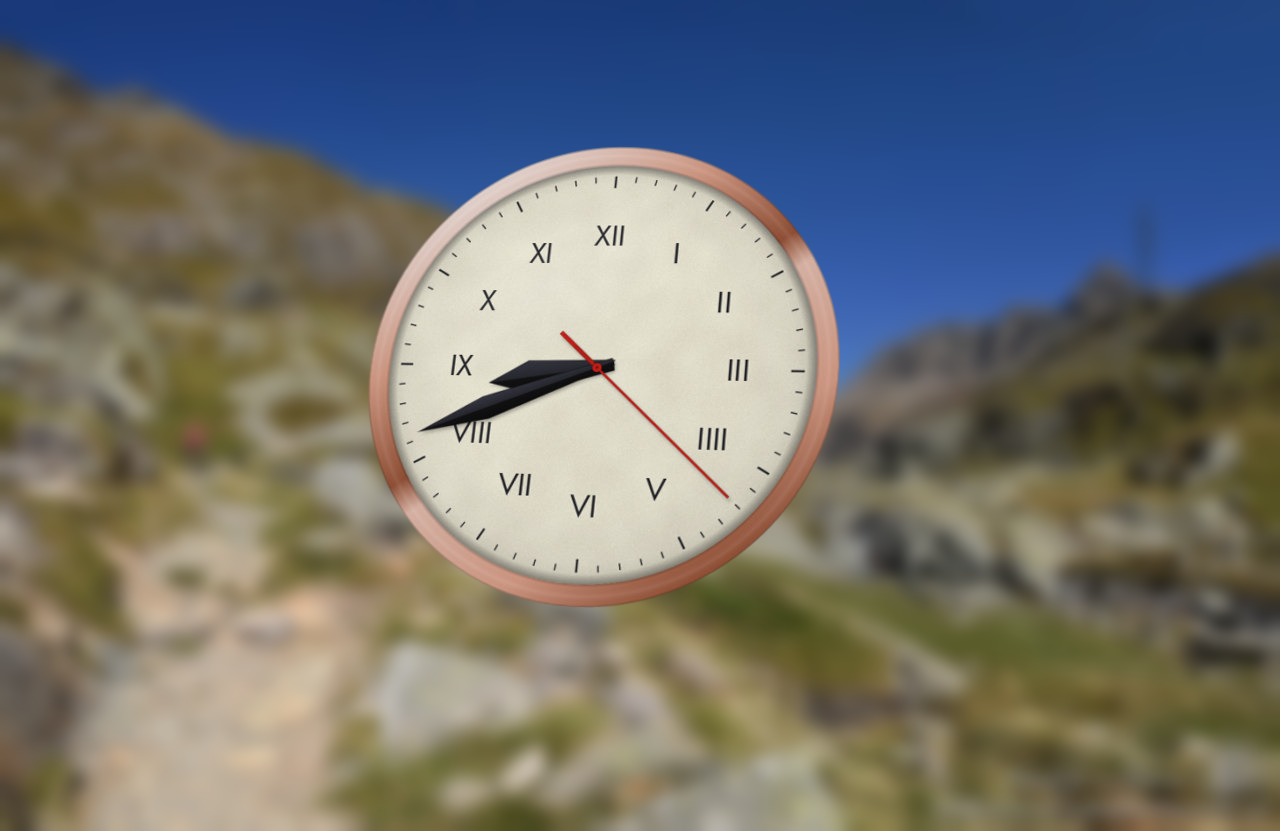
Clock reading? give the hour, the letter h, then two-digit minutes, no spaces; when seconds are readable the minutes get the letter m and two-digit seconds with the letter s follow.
8h41m22s
